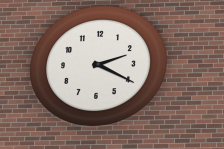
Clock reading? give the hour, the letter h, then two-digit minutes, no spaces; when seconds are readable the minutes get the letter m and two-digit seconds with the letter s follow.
2h20
